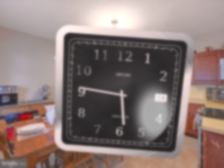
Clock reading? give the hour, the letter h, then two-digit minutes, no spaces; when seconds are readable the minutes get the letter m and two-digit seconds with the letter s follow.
5h46
